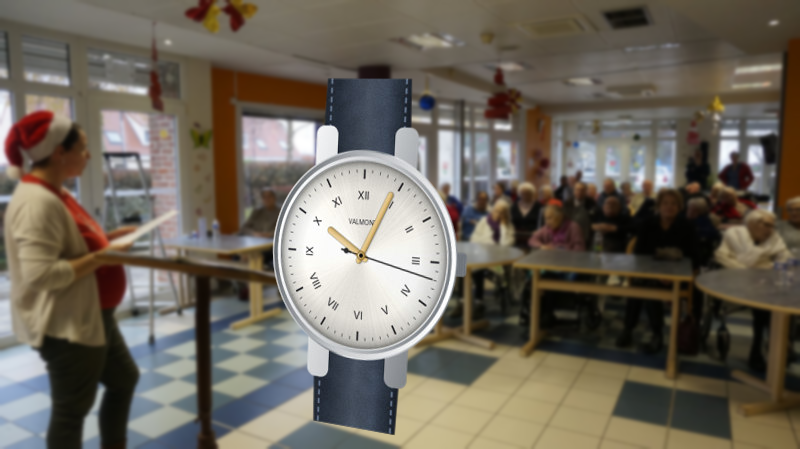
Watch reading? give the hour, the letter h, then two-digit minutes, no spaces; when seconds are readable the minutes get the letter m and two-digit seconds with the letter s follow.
10h04m17s
